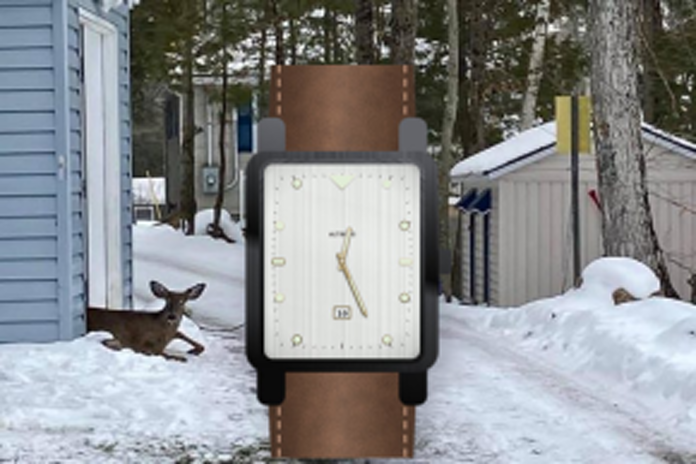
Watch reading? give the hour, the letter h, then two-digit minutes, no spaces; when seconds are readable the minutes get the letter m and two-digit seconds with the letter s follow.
12h26
